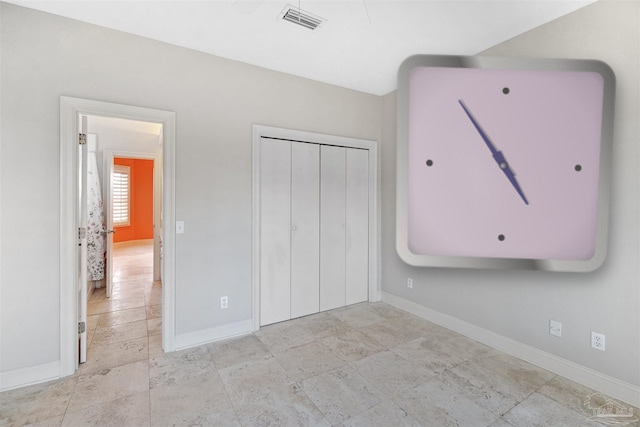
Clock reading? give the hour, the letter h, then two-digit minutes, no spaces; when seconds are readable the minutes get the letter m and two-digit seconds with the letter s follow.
4h54
